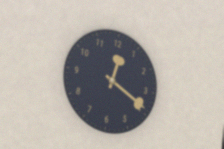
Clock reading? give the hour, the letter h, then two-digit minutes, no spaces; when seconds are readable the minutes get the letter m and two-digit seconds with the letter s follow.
12h19
